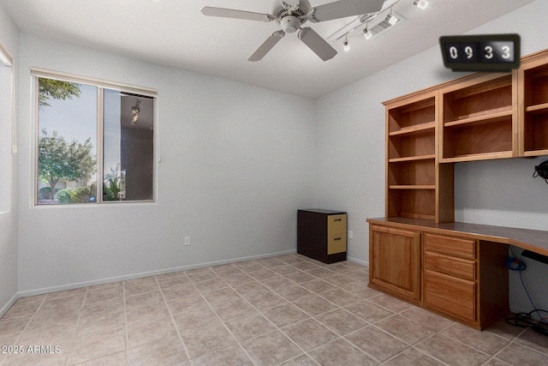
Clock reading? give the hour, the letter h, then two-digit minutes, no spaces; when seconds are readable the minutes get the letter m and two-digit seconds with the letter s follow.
9h33
